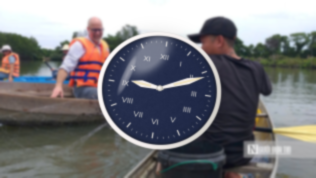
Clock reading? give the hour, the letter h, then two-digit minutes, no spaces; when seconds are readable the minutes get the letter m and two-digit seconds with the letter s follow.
9h11
